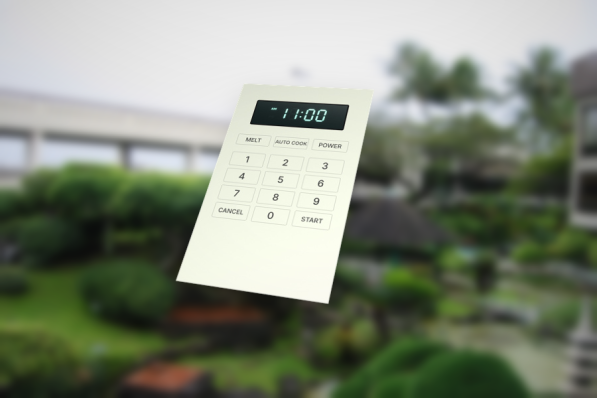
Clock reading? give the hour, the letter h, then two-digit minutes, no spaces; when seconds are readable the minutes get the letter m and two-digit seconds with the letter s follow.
11h00
